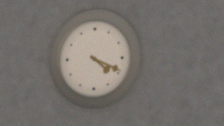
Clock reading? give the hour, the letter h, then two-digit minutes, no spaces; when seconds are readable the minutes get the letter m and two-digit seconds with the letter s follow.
4h19
